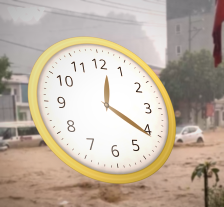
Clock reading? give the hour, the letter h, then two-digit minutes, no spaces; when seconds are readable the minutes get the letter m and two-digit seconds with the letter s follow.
12h21
